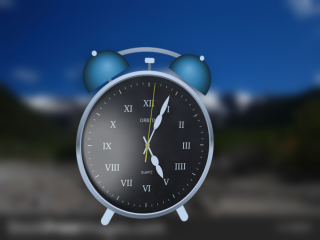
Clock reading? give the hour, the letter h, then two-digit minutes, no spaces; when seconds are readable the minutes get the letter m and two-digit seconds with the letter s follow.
5h04m01s
